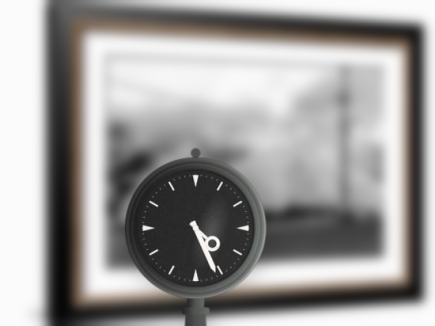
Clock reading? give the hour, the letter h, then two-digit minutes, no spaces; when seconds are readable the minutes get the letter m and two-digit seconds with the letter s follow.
4h26
